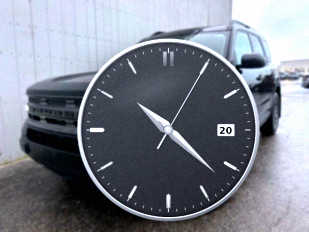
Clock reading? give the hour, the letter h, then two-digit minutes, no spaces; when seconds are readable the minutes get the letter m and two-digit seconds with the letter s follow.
10h22m05s
